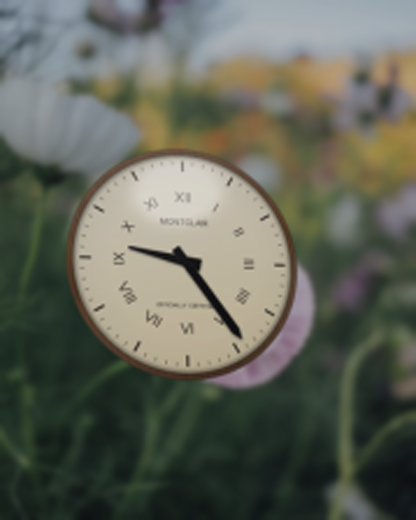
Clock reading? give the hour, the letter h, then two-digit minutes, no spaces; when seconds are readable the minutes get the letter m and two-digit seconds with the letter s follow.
9h24
